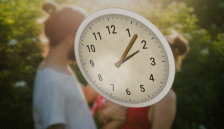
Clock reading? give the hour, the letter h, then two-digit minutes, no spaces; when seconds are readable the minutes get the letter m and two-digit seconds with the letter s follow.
2h07
